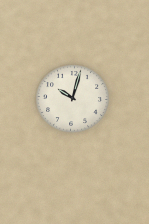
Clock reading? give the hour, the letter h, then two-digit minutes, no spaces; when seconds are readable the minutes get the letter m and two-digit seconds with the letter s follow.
10h02
